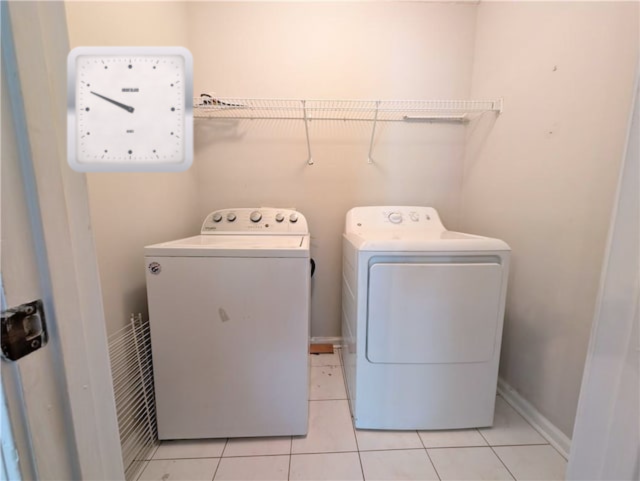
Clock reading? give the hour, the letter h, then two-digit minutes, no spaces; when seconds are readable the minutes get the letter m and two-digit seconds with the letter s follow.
9h49
